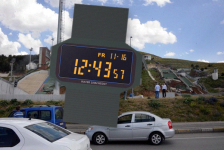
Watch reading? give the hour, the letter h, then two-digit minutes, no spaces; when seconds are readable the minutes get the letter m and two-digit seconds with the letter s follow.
12h43m57s
